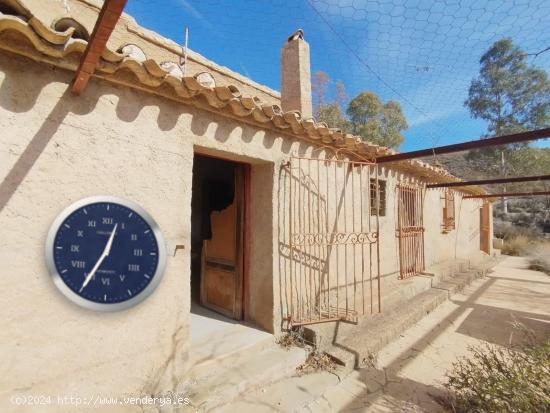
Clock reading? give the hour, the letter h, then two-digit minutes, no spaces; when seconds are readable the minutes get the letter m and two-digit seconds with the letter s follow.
12h35
